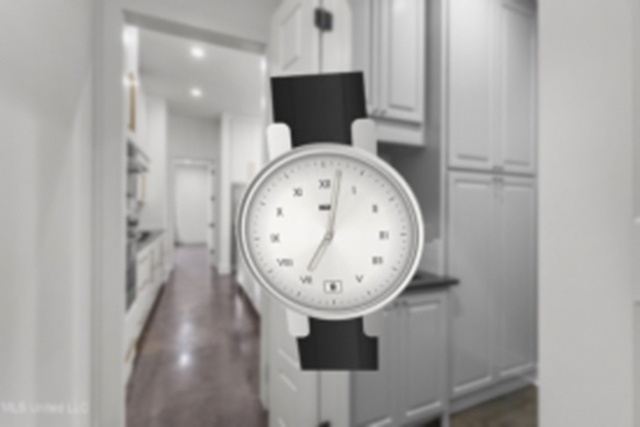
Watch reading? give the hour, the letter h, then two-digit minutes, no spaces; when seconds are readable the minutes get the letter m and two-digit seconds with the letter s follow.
7h02
